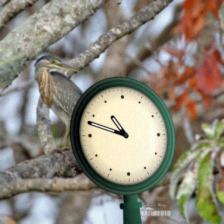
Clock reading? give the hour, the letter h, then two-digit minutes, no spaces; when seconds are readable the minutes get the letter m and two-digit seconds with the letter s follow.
10h48
